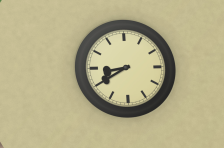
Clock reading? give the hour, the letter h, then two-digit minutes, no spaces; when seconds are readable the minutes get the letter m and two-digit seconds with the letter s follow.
8h40
